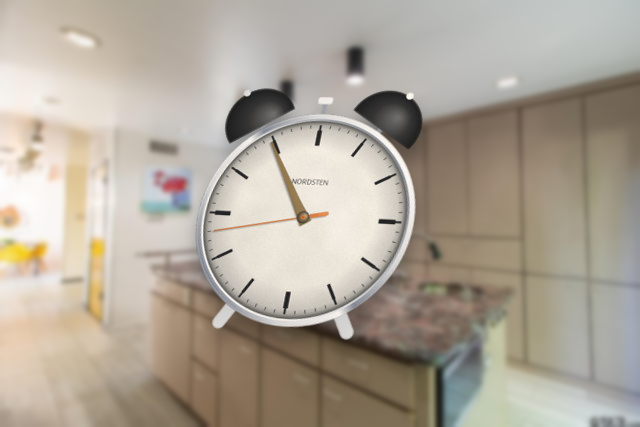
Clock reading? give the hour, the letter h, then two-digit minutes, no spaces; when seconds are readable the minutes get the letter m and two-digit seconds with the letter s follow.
10h54m43s
